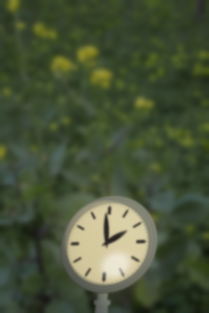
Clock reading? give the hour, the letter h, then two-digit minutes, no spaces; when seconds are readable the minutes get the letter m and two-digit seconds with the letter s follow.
1h59
